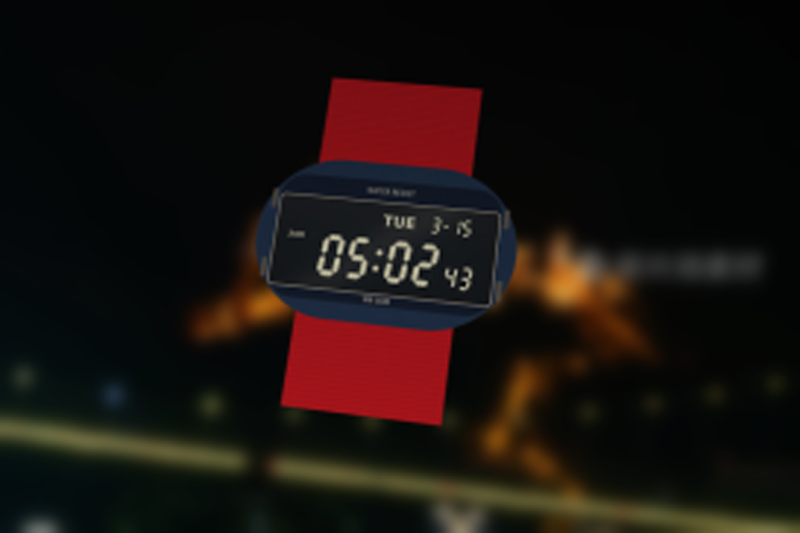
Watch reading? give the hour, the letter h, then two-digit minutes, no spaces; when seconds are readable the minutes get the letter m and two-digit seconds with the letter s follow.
5h02m43s
